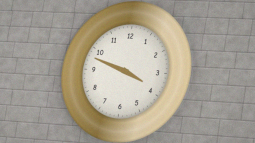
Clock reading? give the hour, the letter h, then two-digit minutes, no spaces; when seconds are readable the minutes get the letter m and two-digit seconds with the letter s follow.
3h48
